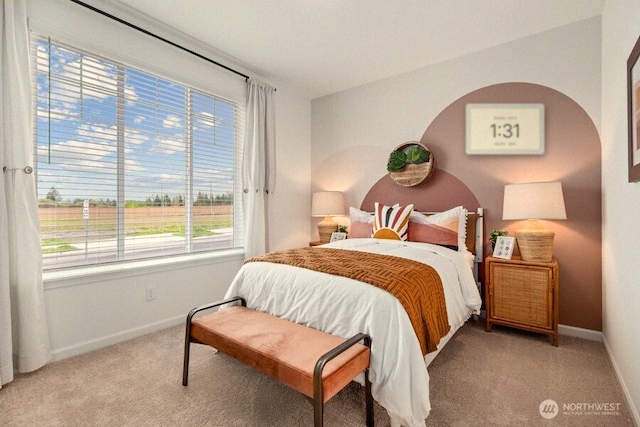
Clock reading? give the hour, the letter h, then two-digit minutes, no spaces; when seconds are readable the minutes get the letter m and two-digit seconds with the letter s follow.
1h31
